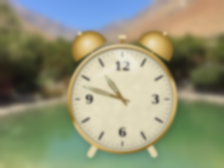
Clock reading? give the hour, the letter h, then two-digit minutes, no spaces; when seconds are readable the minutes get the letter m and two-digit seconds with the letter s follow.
10h48
